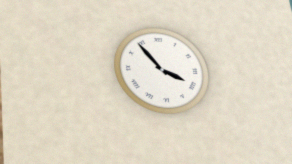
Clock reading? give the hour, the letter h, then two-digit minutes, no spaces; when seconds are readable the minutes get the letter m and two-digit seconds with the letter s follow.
3h54
